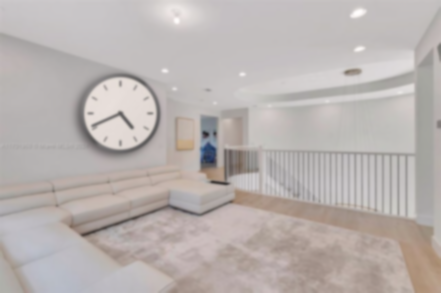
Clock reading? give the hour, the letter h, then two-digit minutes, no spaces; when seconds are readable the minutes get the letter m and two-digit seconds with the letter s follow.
4h41
